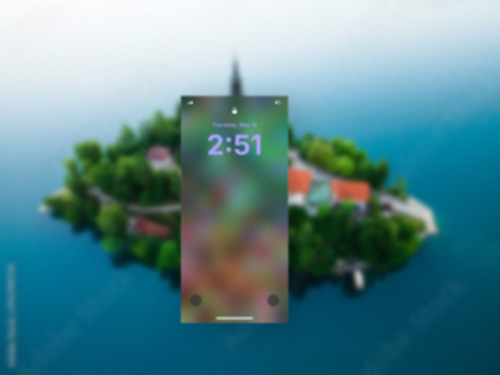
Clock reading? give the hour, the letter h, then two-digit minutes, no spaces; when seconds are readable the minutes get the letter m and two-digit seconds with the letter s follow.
2h51
